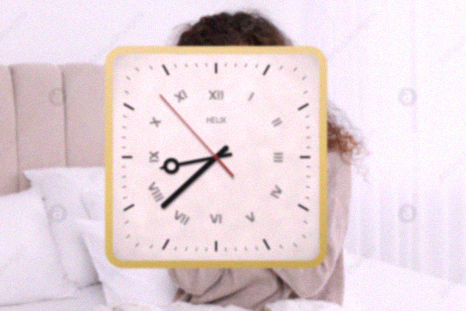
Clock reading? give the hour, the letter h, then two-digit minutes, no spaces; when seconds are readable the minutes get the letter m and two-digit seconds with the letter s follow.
8h37m53s
